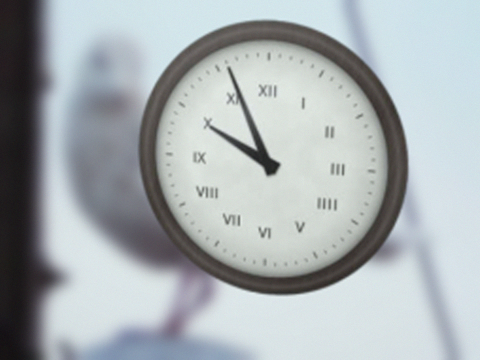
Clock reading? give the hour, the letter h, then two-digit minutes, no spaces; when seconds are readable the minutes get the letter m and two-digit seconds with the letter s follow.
9h56
